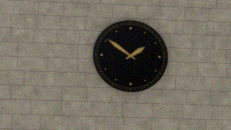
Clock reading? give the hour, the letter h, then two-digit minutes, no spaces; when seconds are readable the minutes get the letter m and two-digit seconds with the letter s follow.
1h51
